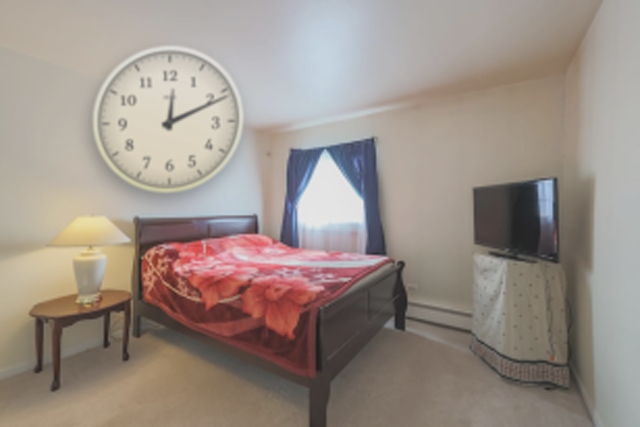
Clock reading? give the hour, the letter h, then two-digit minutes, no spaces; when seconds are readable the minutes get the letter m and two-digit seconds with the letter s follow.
12h11
